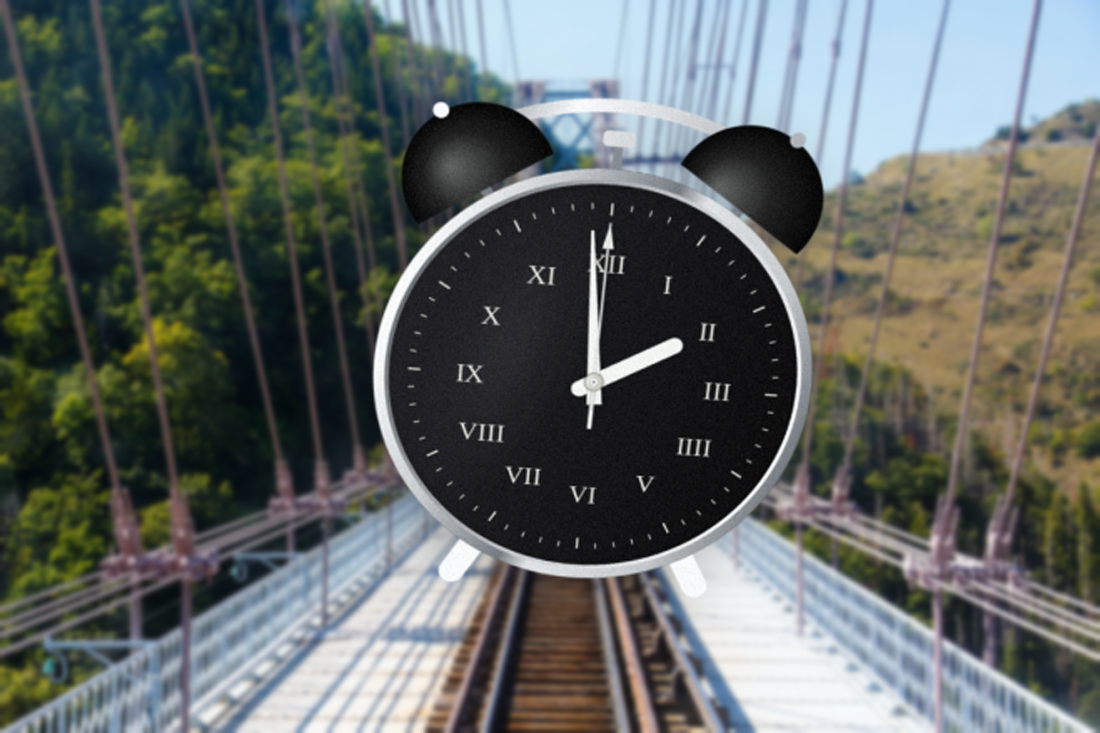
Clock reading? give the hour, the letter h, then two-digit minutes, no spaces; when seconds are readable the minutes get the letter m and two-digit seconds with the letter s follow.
1h59m00s
